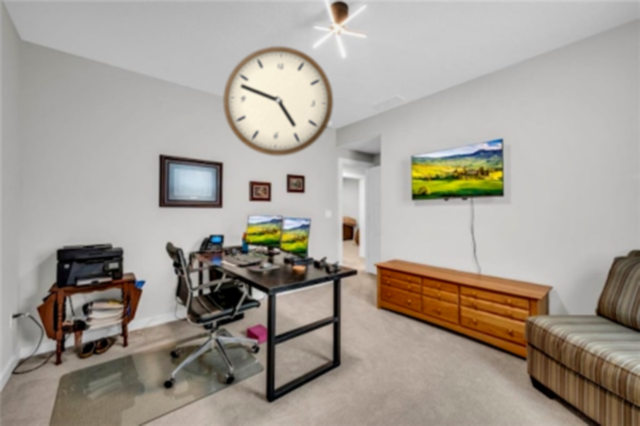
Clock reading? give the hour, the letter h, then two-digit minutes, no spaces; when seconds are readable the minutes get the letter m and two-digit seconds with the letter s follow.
4h48
